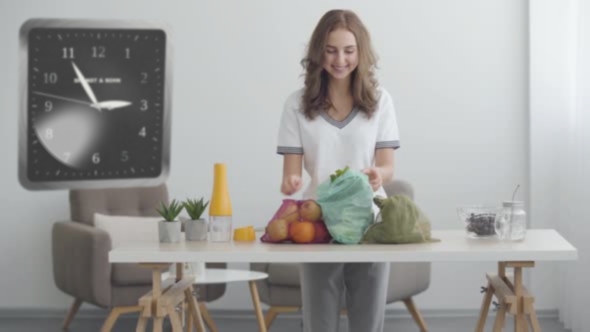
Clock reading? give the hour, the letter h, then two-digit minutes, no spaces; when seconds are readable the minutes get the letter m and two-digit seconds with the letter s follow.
2h54m47s
